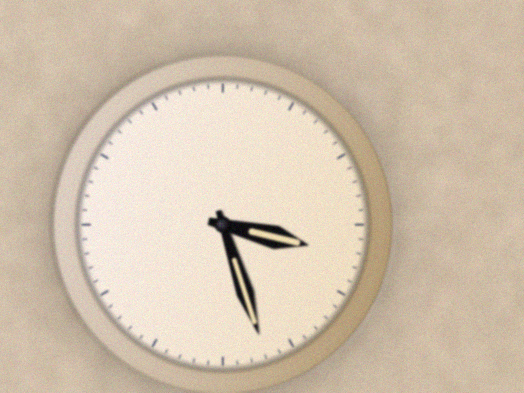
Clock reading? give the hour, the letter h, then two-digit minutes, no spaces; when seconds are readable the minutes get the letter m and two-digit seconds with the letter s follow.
3h27
